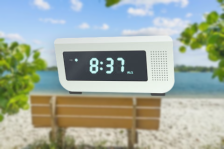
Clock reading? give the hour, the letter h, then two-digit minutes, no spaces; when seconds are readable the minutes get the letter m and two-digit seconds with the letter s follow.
8h37
